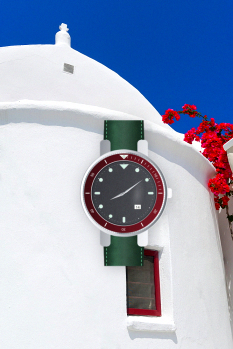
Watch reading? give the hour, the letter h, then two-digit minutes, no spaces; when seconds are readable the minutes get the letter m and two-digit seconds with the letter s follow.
8h09
